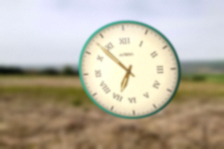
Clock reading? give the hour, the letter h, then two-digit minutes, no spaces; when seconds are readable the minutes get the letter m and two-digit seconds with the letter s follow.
6h53
